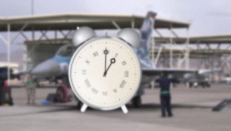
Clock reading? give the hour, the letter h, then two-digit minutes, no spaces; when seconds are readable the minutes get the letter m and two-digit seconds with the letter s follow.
1h00
